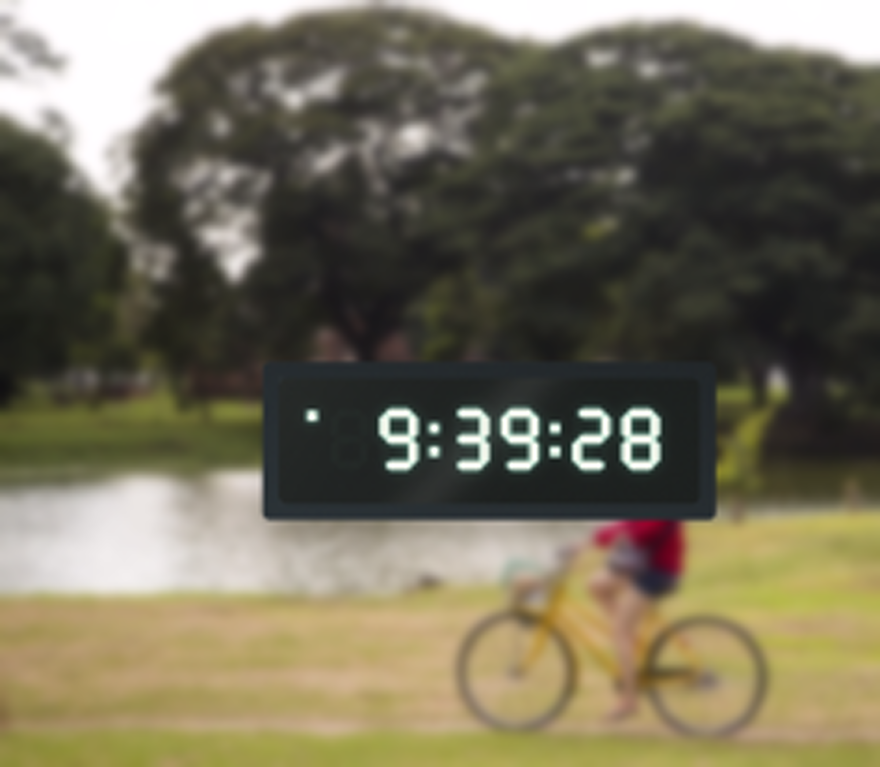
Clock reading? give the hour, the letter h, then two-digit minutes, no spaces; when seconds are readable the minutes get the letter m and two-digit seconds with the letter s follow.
9h39m28s
